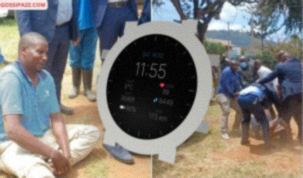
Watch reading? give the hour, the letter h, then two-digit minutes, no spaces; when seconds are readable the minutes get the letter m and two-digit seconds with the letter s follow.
11h55
